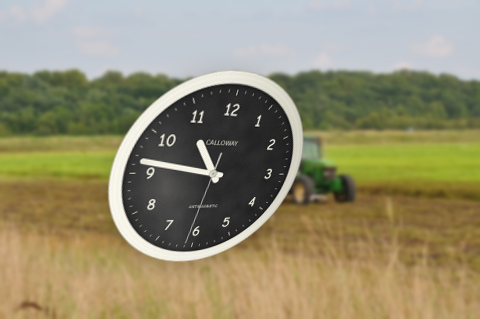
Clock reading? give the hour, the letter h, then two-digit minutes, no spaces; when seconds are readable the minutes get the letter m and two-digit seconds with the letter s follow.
10h46m31s
